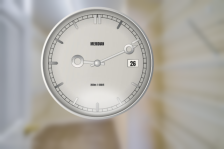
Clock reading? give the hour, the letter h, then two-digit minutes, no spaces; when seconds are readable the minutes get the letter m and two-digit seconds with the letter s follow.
9h11
